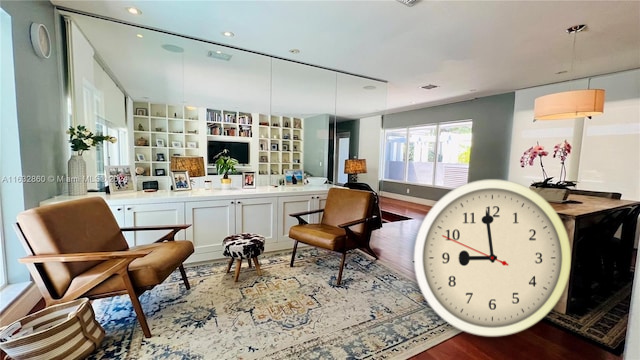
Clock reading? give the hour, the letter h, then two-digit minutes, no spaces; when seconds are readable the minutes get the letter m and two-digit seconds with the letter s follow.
8h58m49s
